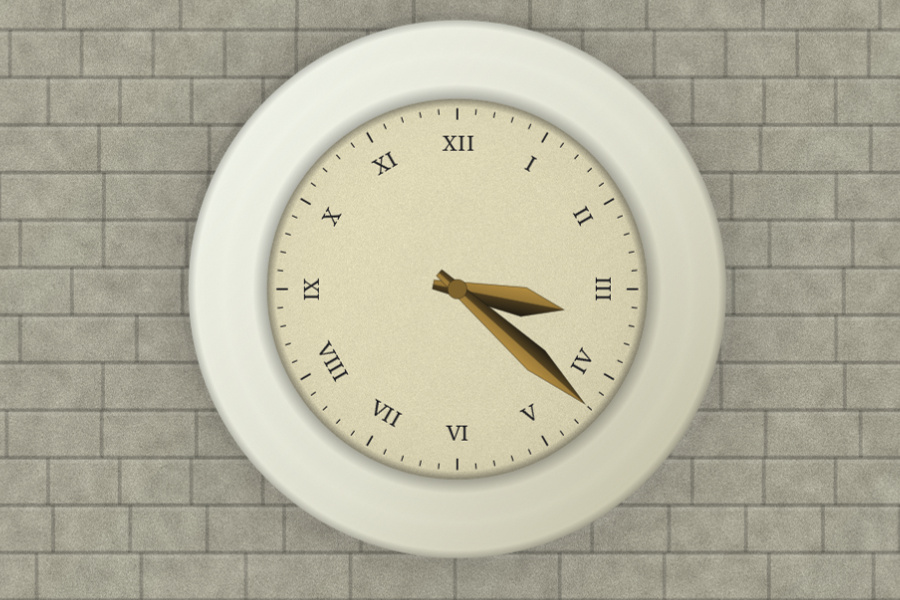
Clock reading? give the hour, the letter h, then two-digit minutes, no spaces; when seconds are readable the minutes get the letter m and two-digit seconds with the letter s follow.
3h22
